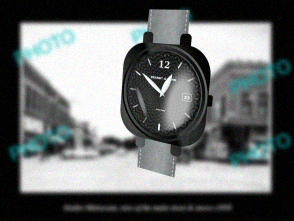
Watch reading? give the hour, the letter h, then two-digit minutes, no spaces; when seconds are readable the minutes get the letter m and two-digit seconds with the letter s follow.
12h51
